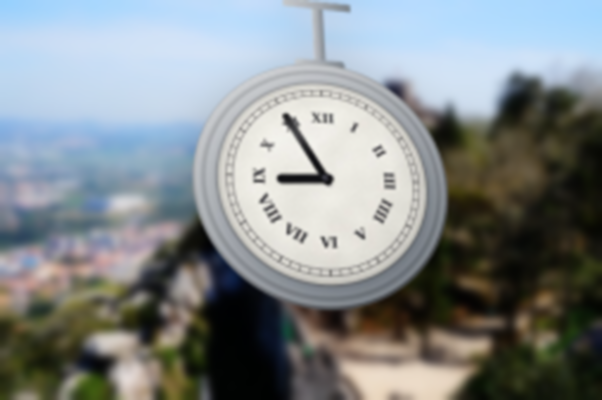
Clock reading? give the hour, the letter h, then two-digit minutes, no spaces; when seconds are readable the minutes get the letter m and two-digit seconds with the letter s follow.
8h55
